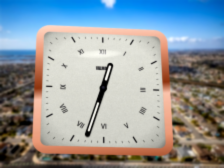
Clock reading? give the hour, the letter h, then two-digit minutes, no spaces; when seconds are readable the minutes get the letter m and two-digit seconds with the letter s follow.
12h33
